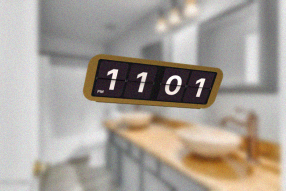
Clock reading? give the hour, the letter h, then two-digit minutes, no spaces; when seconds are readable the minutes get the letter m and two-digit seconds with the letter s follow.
11h01
